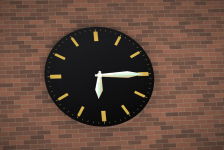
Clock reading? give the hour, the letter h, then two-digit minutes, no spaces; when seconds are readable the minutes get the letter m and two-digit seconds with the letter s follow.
6h15
